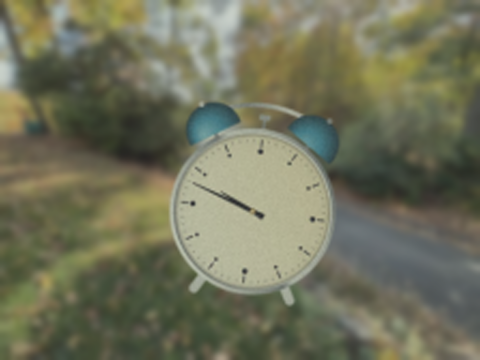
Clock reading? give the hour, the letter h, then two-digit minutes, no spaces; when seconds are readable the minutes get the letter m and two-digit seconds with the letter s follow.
9h48
